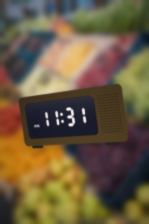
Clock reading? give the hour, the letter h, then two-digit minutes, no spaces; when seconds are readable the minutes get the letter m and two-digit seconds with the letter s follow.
11h31
